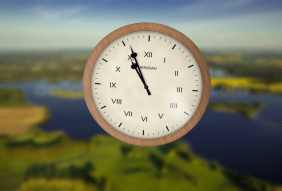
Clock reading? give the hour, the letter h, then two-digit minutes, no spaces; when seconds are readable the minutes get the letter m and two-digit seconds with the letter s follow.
10h56
